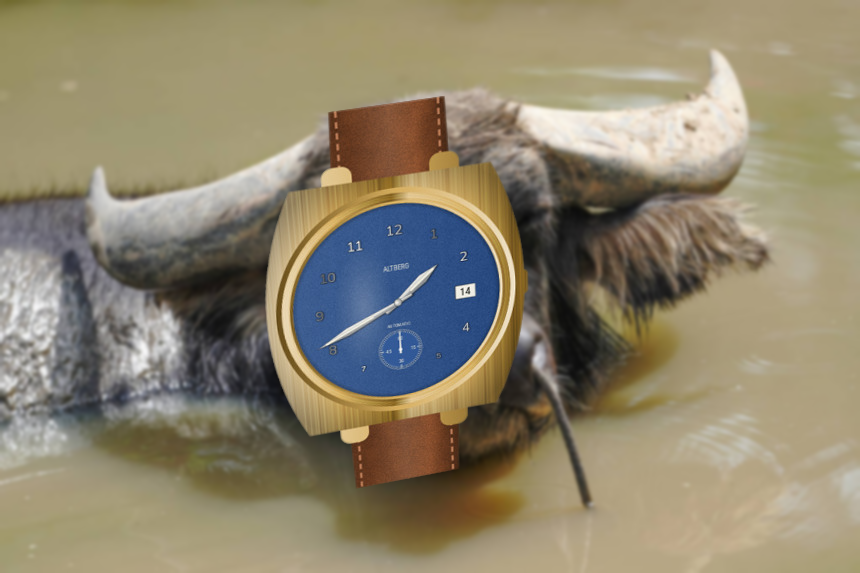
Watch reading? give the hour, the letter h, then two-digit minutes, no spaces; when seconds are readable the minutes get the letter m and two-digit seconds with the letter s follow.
1h41
